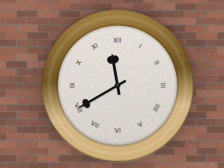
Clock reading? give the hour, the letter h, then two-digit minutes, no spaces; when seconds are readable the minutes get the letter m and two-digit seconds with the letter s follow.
11h40
